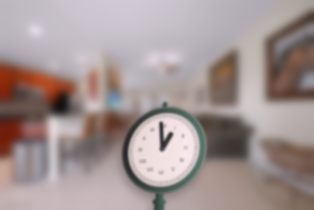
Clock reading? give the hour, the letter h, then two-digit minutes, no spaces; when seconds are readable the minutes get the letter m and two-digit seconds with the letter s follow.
12h59
